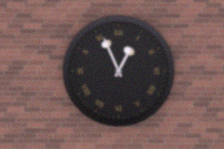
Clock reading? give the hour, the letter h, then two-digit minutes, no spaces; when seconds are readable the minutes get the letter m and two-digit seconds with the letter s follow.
12h56
